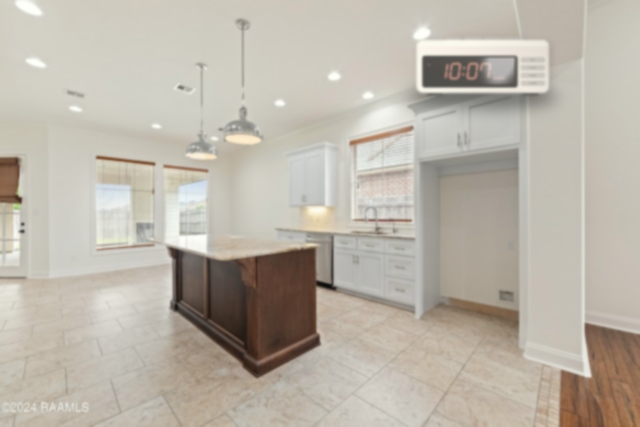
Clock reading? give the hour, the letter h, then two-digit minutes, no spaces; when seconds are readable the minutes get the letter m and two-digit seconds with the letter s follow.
10h07
